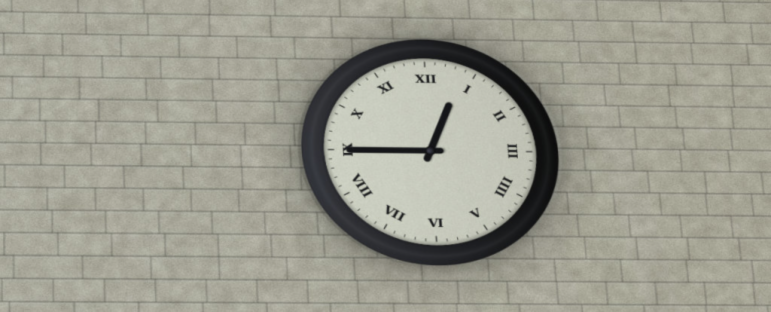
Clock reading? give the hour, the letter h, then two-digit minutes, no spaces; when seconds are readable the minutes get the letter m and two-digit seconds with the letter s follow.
12h45
